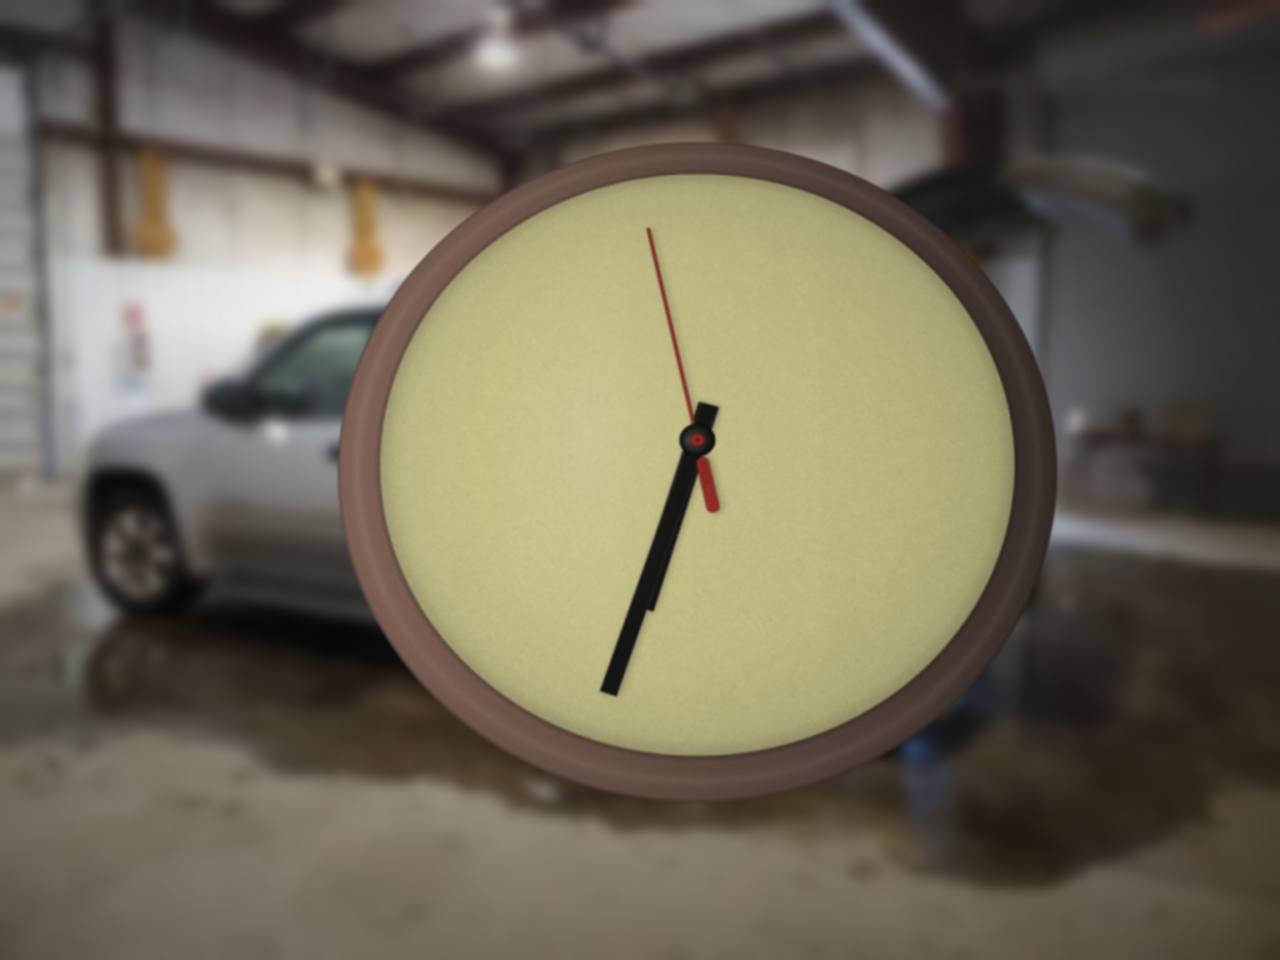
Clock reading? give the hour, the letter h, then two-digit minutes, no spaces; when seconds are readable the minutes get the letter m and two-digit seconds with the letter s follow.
6h32m58s
